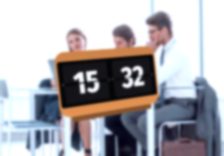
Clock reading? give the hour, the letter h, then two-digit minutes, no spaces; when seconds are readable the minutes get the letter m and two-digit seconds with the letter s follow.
15h32
